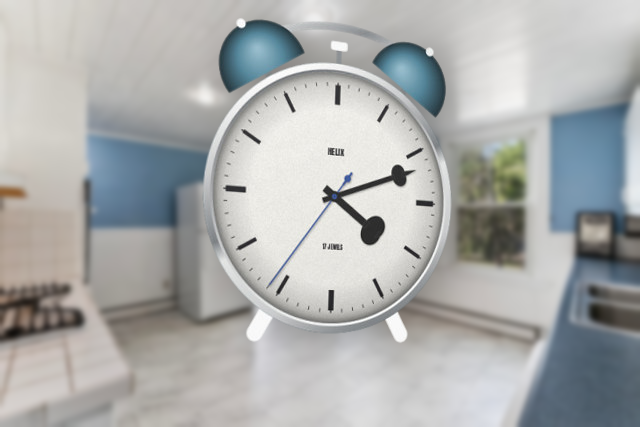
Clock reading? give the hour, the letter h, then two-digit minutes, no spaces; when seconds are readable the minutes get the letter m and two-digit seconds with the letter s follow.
4h11m36s
